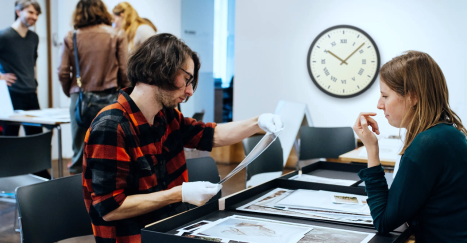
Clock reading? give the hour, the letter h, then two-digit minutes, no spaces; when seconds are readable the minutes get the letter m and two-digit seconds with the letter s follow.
10h08
